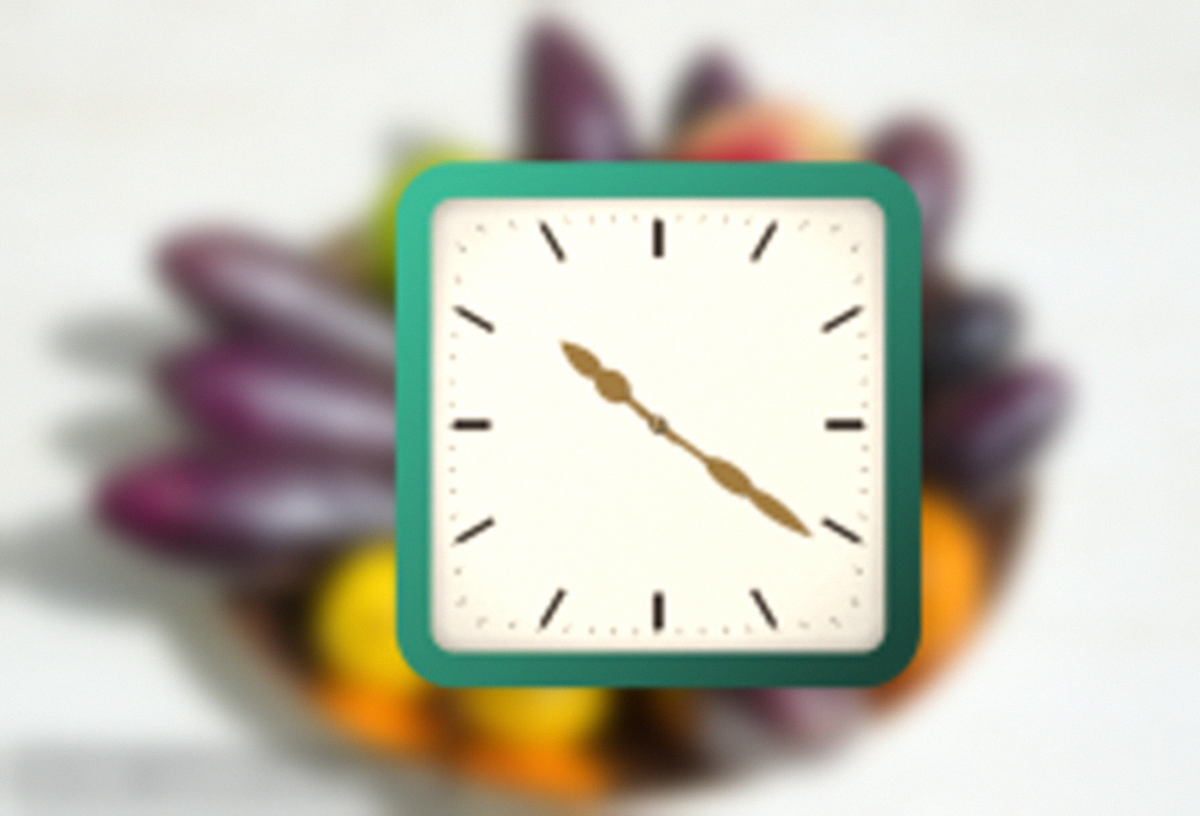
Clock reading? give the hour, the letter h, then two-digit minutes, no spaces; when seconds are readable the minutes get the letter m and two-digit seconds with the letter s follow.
10h21
